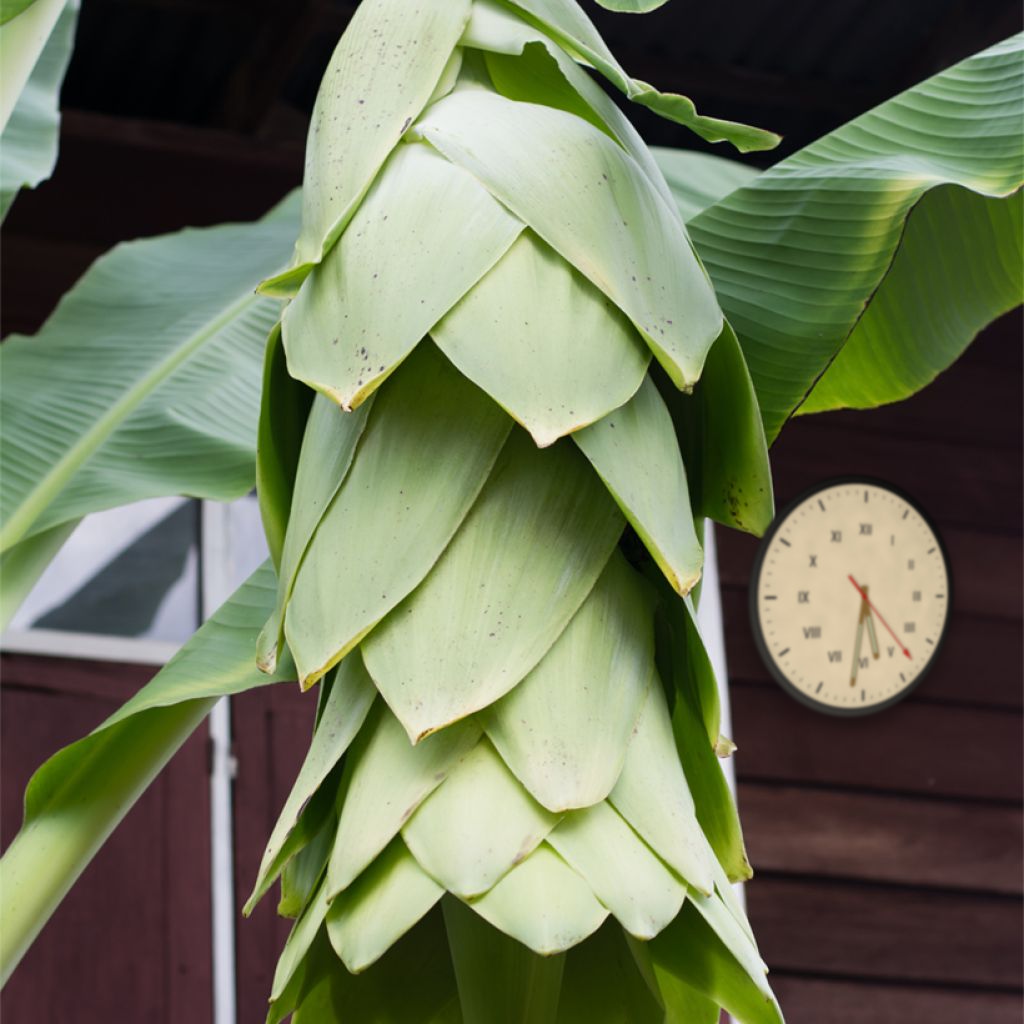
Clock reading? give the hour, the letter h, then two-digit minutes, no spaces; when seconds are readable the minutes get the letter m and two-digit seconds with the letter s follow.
5h31m23s
